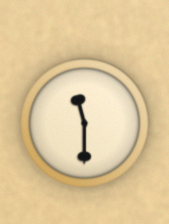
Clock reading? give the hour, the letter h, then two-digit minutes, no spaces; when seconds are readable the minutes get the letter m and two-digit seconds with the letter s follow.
11h30
